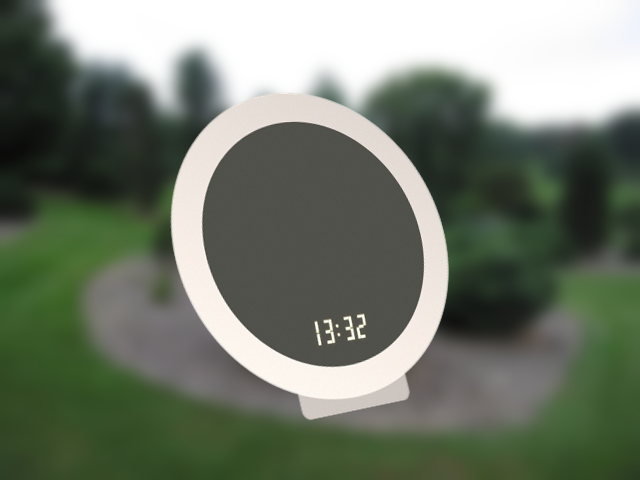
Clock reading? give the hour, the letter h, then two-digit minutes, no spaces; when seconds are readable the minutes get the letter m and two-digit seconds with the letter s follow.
13h32
